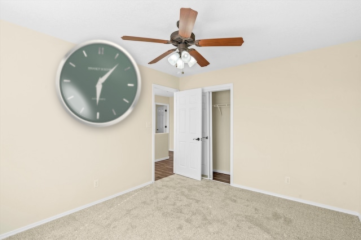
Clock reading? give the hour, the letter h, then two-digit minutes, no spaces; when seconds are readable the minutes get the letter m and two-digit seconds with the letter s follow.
6h07
